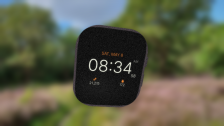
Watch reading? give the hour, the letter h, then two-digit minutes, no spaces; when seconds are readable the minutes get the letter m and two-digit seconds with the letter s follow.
8h34
